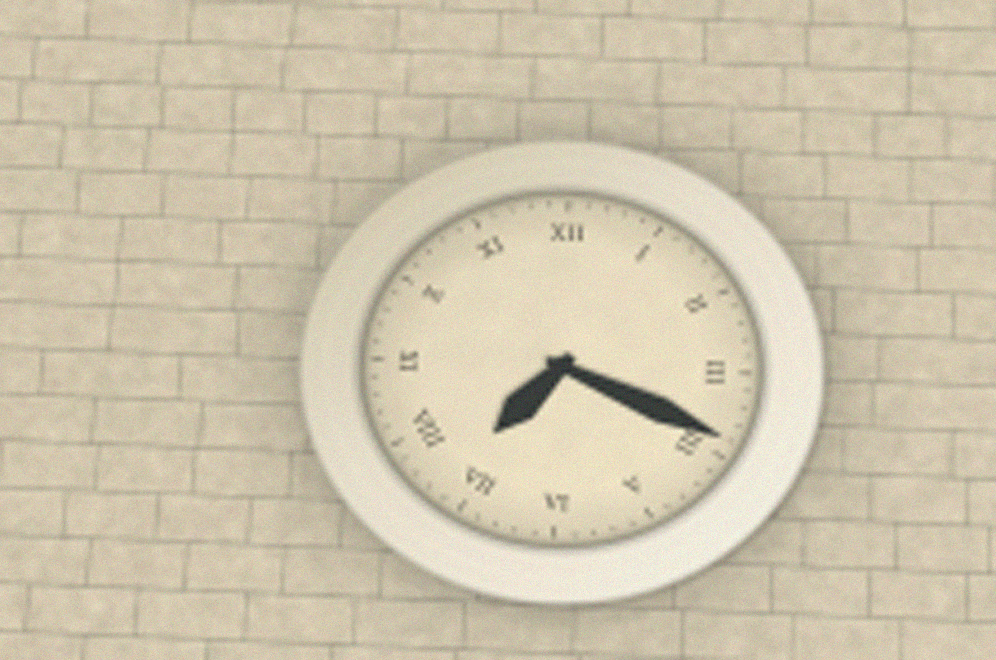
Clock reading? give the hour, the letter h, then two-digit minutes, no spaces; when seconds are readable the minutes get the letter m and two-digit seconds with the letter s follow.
7h19
